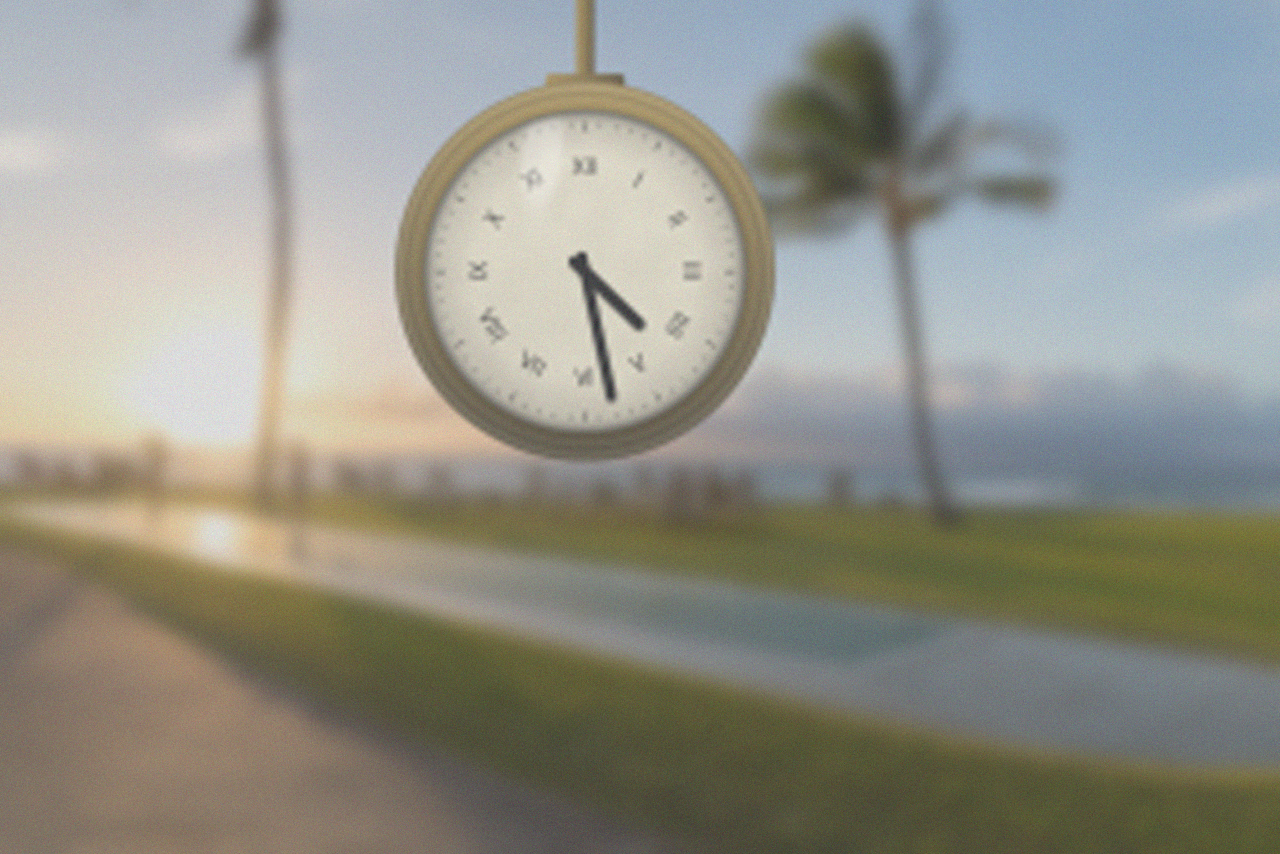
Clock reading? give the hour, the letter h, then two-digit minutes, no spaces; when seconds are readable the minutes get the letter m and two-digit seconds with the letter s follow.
4h28
